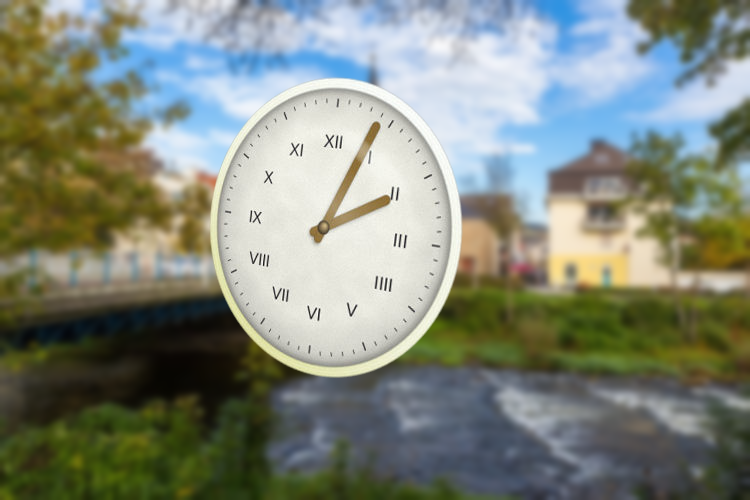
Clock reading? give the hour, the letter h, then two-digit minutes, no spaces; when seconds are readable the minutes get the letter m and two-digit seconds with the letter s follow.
2h04
